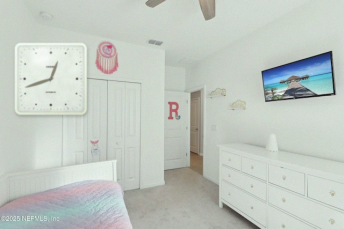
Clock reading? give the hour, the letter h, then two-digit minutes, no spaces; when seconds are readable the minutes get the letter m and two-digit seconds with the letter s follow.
12h42
